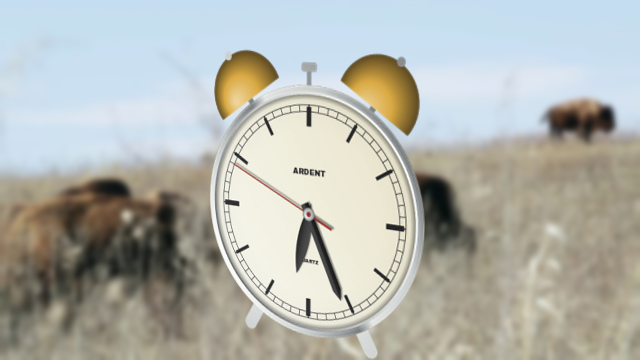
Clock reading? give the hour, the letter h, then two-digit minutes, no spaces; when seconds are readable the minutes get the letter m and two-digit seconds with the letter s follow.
6h25m49s
